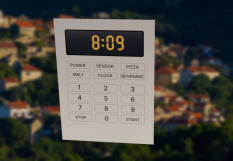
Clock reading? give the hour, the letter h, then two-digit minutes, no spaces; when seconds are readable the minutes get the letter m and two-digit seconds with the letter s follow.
8h09
